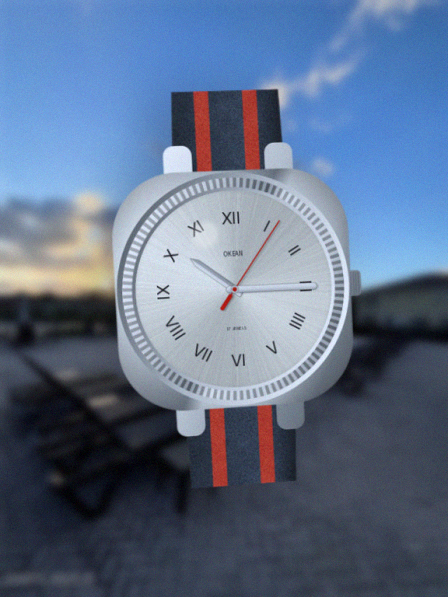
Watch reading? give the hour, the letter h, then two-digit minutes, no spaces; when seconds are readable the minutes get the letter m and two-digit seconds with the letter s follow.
10h15m06s
